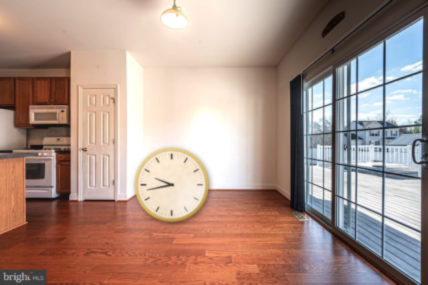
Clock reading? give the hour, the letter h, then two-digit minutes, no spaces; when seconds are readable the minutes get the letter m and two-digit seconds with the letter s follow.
9h43
